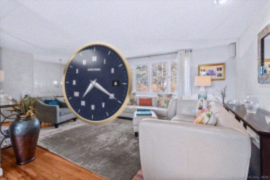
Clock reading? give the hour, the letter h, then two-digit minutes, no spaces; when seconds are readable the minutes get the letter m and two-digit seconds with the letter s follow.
7h20
